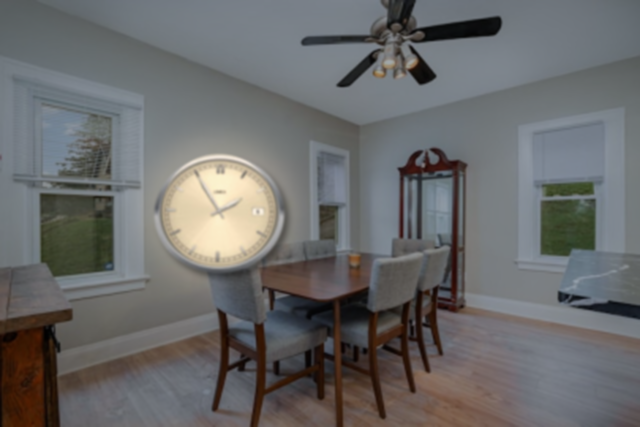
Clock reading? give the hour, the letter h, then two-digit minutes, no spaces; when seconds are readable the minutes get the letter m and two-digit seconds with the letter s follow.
1h55
